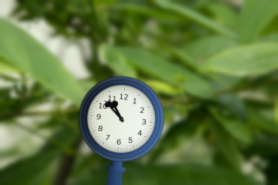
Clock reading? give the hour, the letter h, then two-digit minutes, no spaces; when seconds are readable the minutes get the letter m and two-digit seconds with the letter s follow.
10h52
